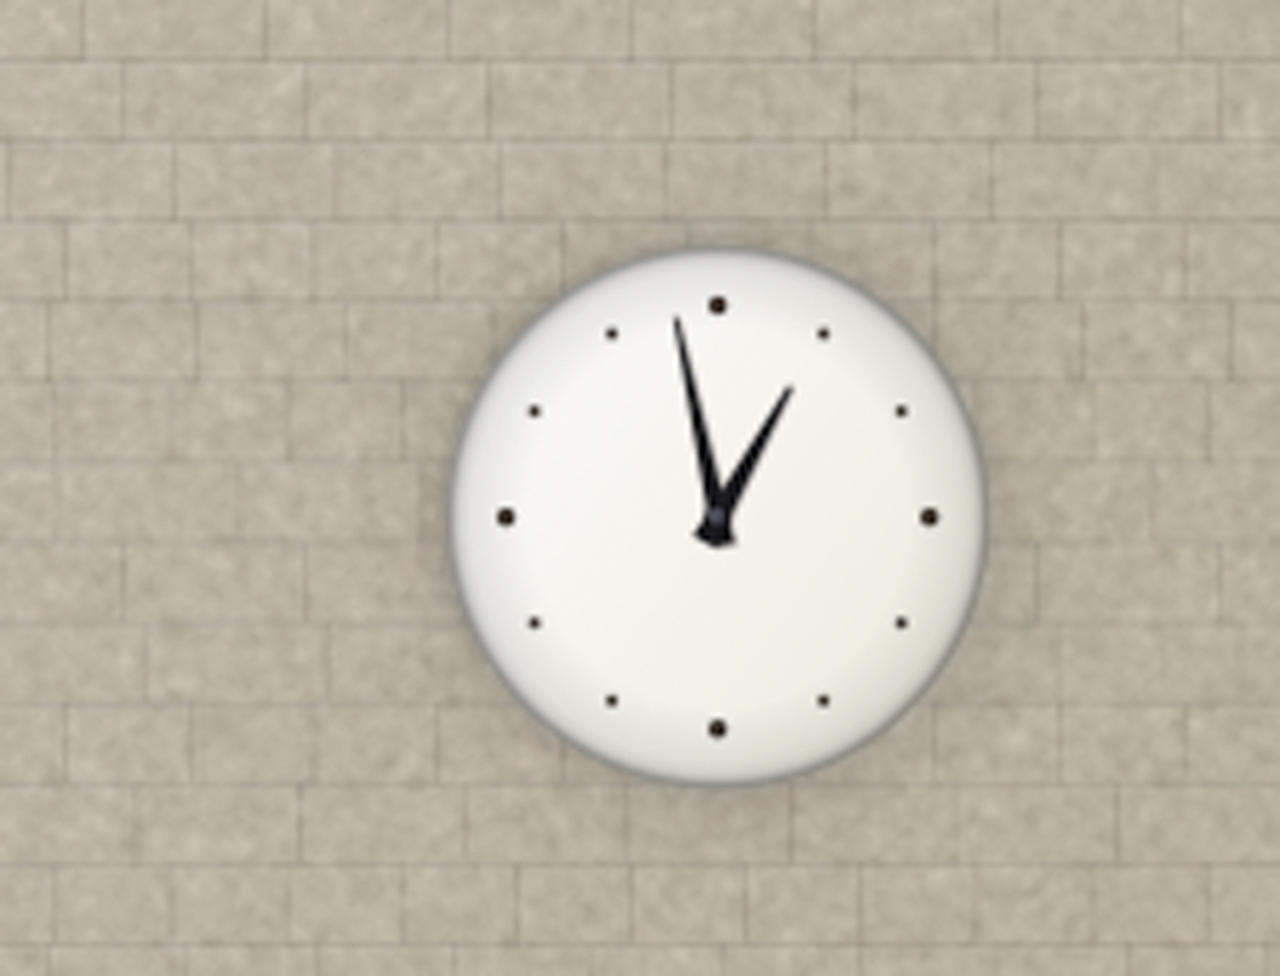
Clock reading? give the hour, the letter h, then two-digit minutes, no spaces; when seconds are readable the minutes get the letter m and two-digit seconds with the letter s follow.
12h58
